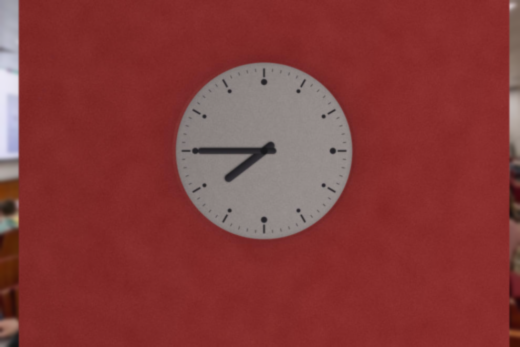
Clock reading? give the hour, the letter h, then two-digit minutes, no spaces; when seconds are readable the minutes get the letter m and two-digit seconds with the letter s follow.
7h45
